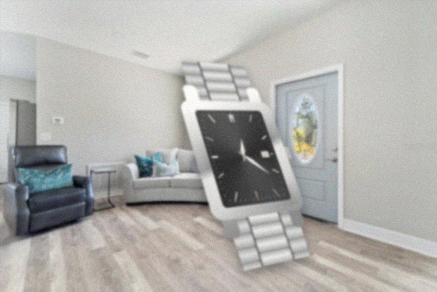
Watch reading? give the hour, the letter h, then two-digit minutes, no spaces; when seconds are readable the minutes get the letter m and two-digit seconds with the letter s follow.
12h22
